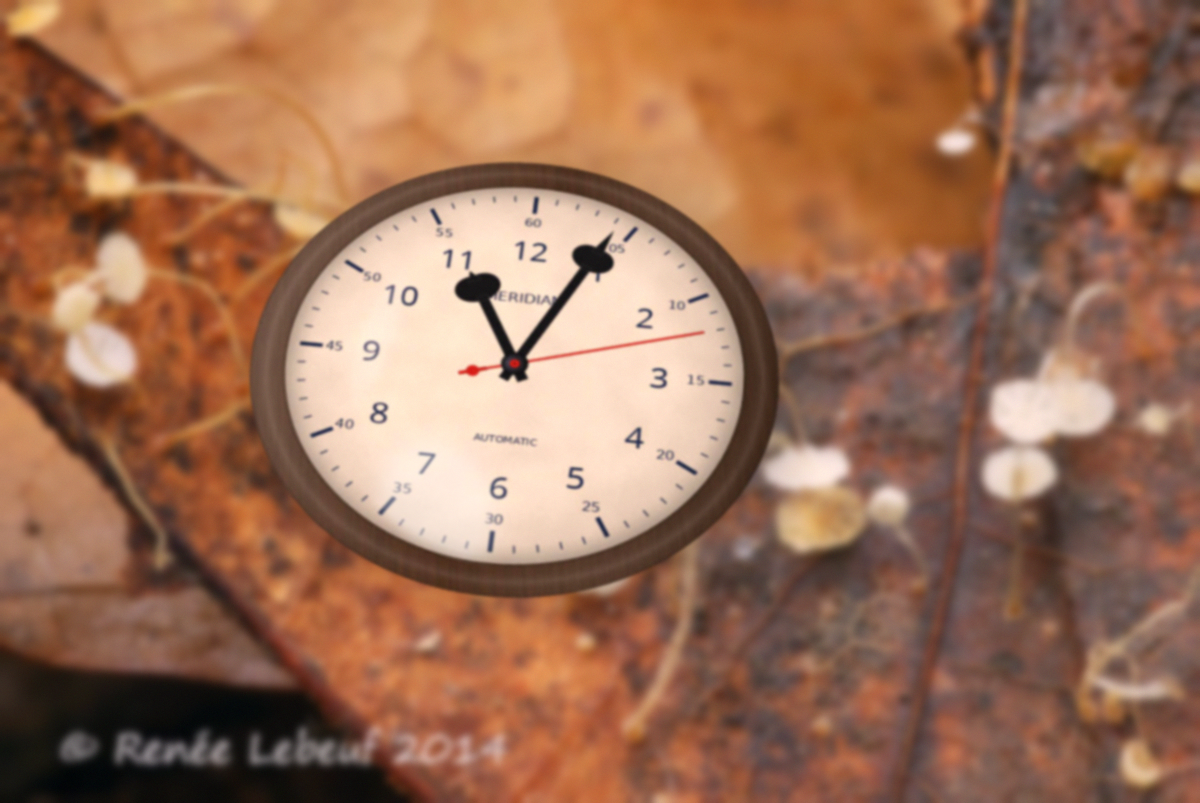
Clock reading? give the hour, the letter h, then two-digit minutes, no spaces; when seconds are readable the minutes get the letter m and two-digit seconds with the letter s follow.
11h04m12s
